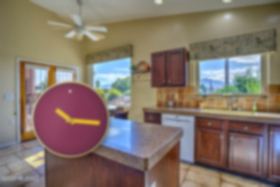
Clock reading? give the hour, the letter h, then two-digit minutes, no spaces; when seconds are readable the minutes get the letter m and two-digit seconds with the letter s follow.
10h16
